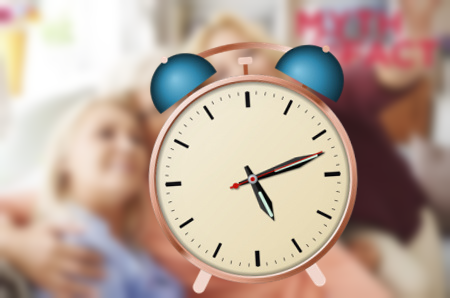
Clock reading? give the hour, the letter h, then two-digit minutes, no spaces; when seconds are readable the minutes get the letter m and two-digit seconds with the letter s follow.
5h12m12s
